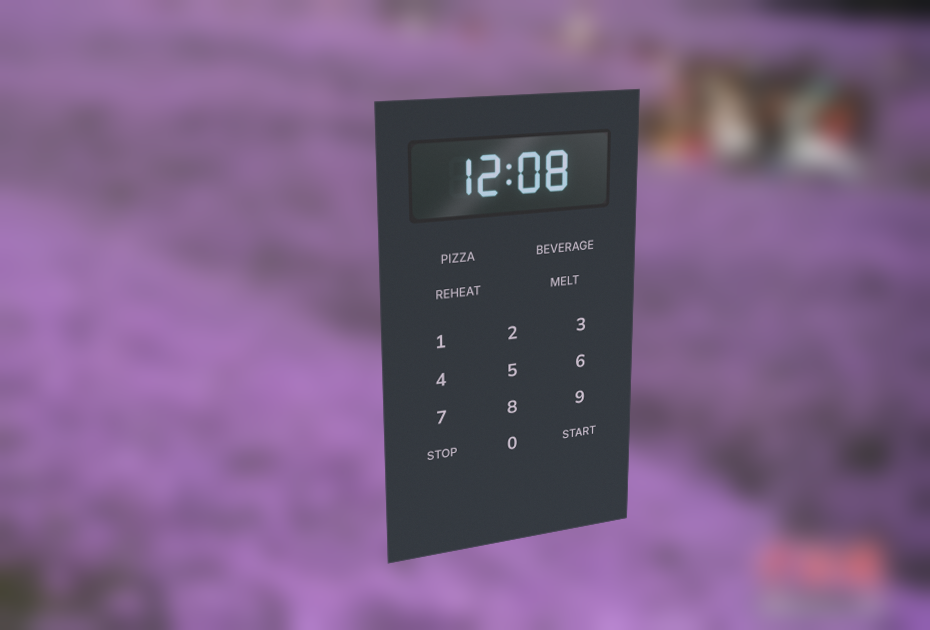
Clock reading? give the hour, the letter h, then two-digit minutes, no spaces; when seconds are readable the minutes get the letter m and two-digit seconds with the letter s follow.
12h08
